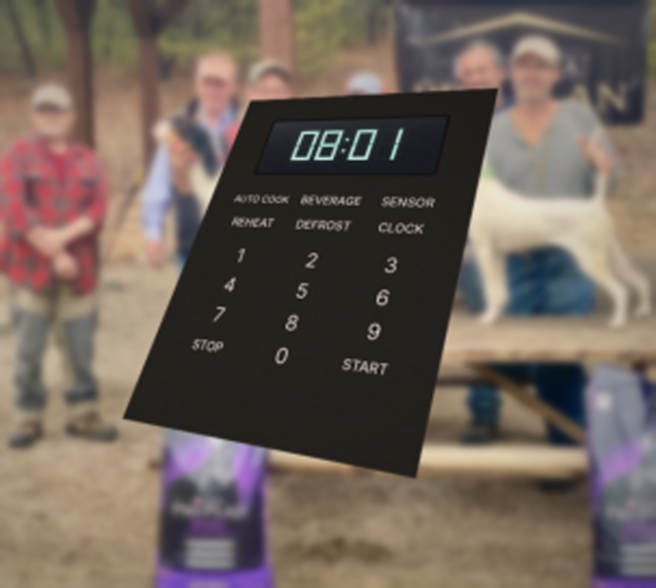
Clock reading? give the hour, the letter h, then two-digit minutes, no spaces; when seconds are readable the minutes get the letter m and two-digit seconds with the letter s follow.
8h01
